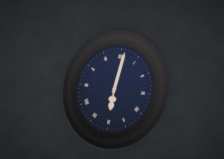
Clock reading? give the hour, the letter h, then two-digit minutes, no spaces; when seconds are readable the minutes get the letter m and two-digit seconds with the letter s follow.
6h01
